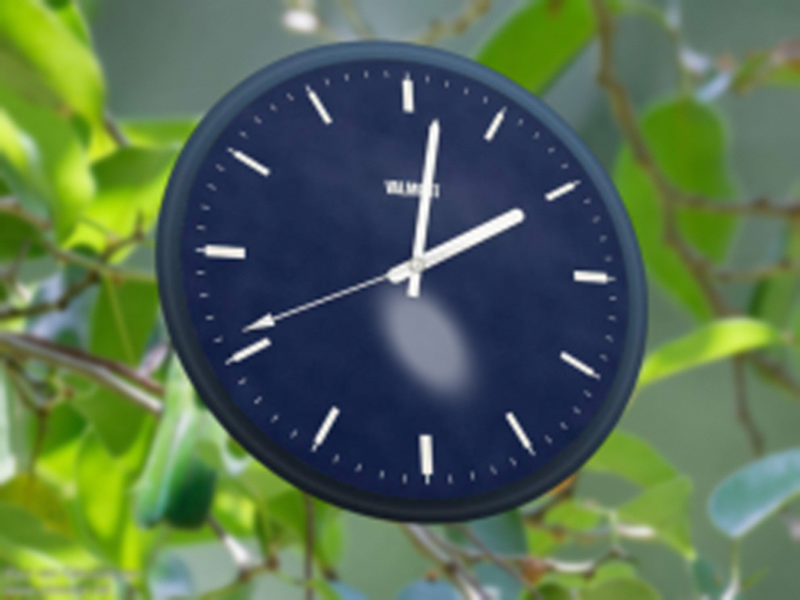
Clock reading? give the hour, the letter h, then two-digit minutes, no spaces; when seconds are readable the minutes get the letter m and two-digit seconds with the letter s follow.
2h01m41s
